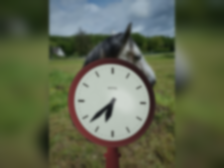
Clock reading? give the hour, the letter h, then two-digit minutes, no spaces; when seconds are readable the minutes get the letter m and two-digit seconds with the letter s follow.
6h38
